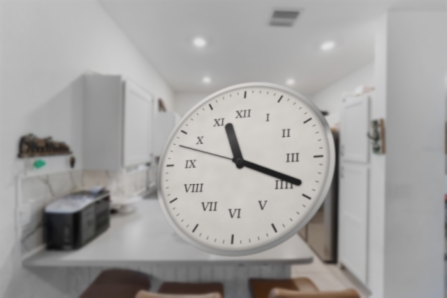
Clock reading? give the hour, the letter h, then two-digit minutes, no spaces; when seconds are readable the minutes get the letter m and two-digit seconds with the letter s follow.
11h18m48s
